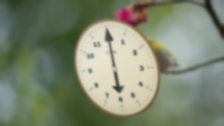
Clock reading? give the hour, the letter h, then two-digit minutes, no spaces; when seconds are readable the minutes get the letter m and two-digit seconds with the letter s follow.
6h00
